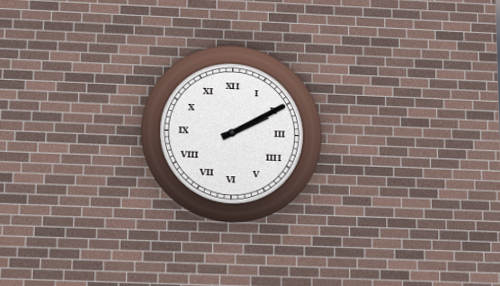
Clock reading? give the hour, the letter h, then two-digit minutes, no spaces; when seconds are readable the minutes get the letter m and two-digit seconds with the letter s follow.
2h10
